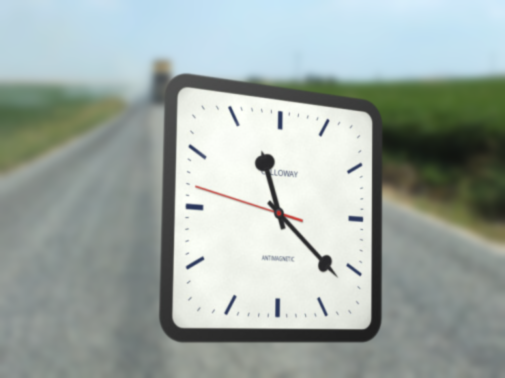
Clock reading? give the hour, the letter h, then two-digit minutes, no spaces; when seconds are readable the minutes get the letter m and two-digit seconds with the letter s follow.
11h21m47s
